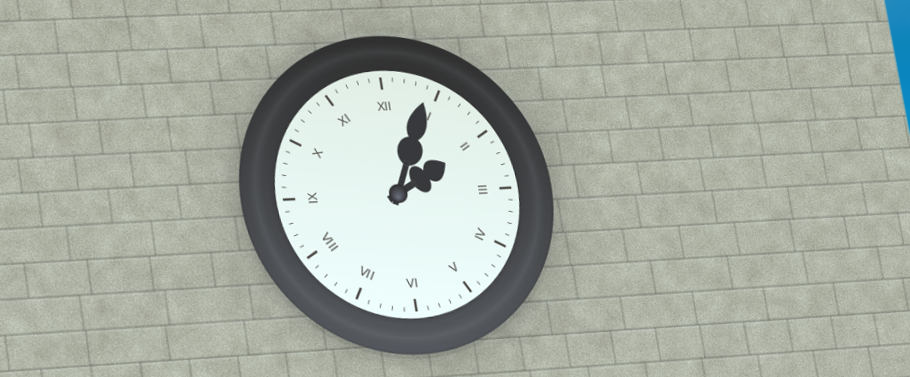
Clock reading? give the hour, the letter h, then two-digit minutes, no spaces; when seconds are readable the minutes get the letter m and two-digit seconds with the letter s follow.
2h04
